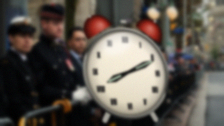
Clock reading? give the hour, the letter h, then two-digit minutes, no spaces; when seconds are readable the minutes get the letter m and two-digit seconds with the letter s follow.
8h11
